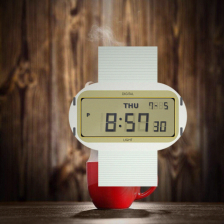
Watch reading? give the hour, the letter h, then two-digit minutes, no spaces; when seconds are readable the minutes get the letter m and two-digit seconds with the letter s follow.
8h57m30s
